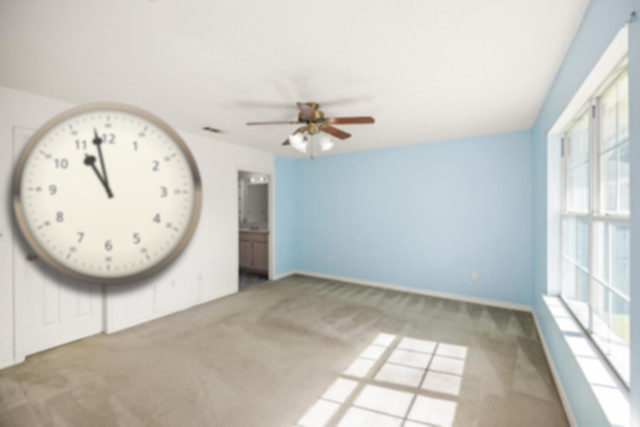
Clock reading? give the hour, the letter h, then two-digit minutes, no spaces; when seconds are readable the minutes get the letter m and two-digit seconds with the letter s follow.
10h58
